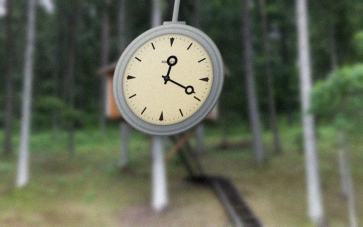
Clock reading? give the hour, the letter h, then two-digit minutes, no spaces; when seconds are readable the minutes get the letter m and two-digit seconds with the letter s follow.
12h19
